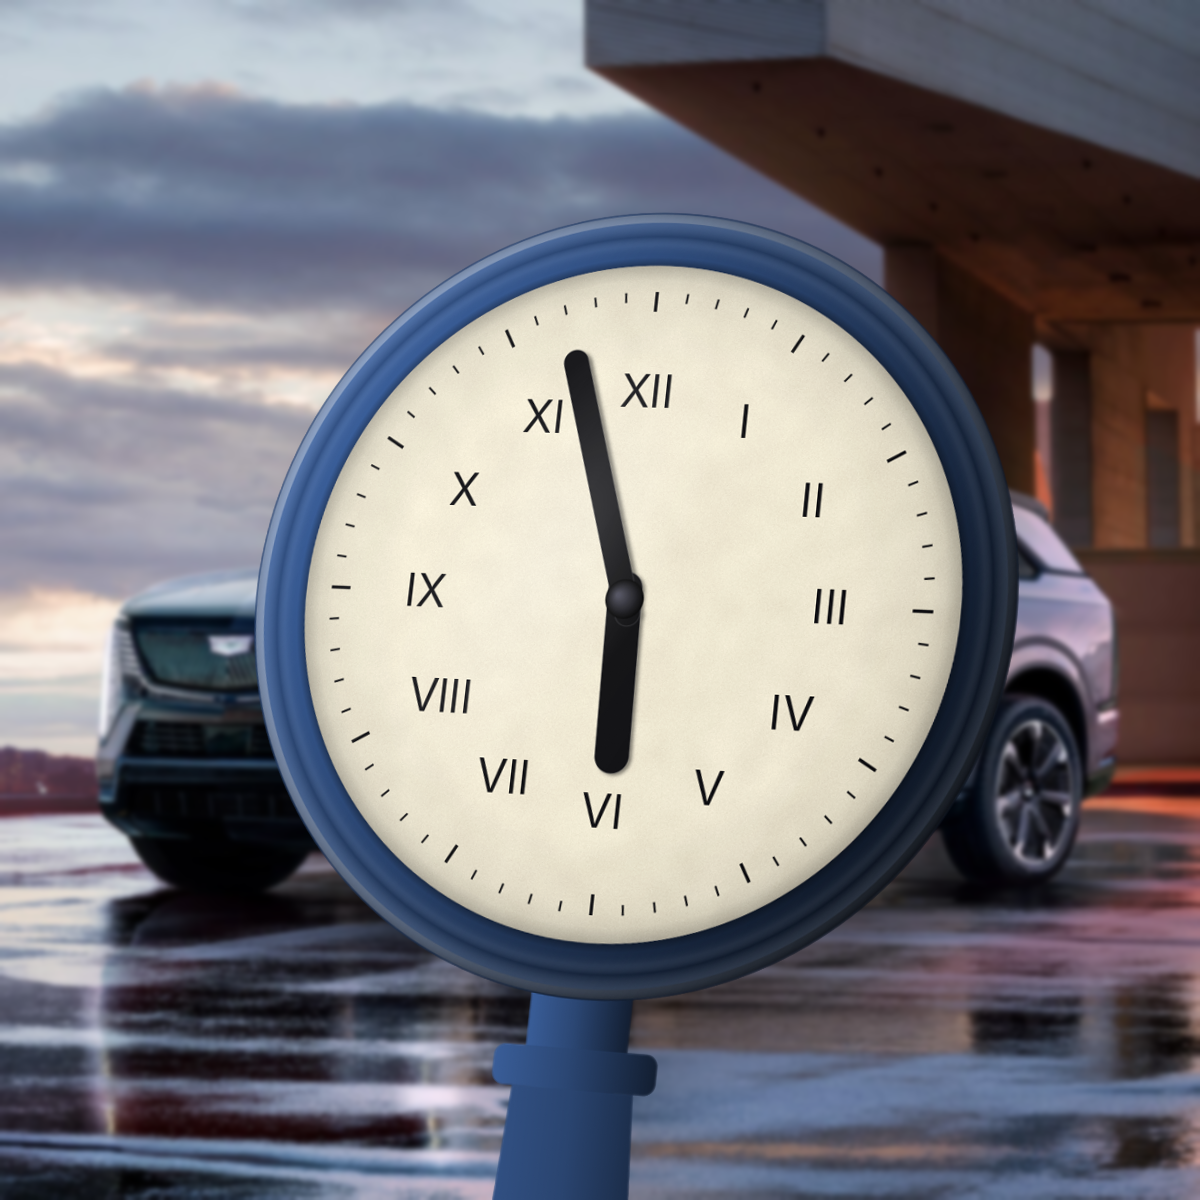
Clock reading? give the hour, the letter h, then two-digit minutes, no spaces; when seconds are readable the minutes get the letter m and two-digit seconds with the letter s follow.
5h57
